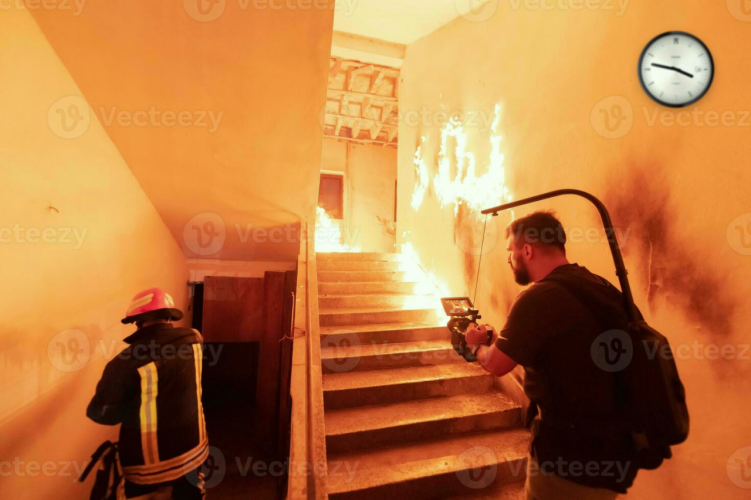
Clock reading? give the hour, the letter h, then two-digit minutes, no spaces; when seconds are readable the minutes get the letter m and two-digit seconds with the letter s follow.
3h47
